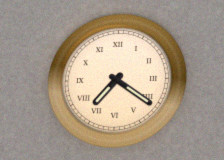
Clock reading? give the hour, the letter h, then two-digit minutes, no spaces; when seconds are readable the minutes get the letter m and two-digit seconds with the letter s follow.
7h21
